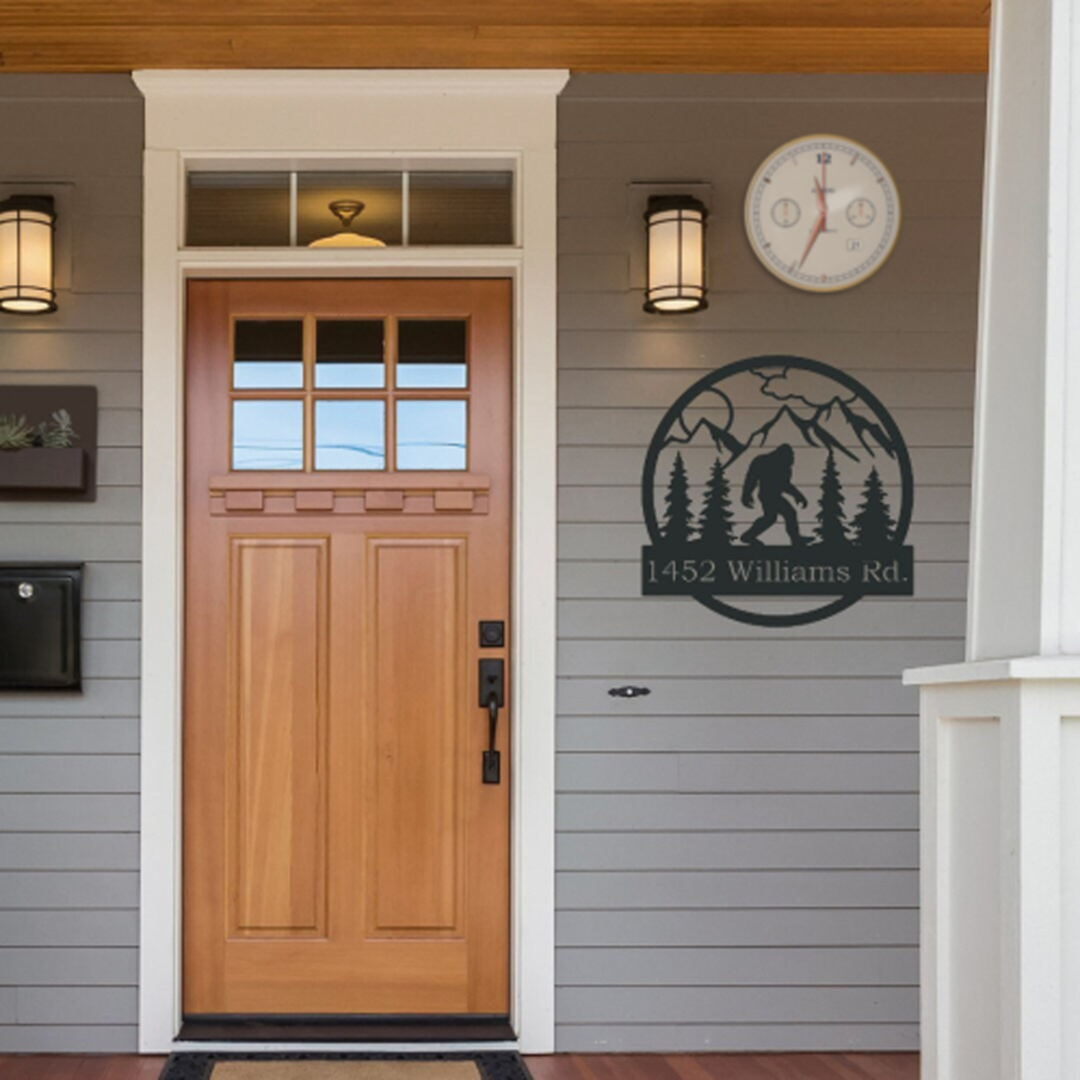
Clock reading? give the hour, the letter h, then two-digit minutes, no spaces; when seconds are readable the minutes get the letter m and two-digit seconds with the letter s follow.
11h34
